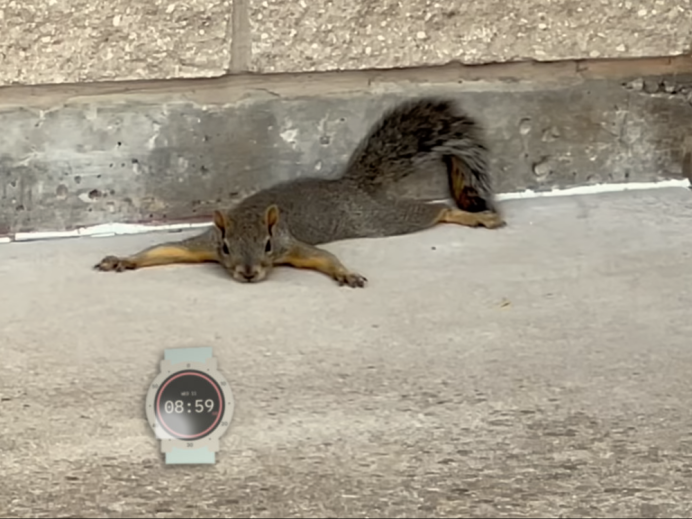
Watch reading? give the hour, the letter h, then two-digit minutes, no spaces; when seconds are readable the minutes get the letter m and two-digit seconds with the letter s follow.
8h59
